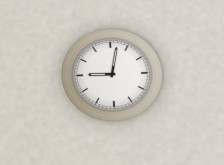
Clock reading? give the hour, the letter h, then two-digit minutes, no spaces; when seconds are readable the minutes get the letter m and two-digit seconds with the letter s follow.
9h02
